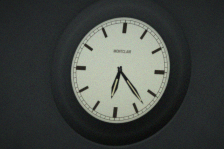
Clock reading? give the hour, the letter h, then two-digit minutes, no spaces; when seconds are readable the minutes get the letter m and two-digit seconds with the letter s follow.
6h23
